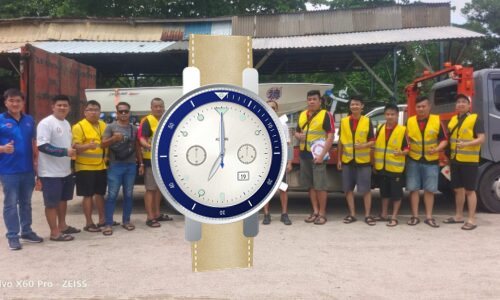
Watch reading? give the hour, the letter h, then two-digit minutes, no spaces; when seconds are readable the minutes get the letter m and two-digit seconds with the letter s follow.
7h00
